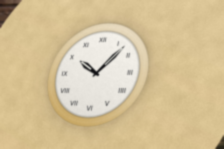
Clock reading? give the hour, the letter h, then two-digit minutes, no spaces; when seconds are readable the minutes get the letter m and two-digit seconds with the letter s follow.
10h07
